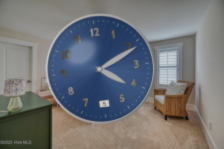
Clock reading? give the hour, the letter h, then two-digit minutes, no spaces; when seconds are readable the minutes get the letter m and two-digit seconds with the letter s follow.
4h11
